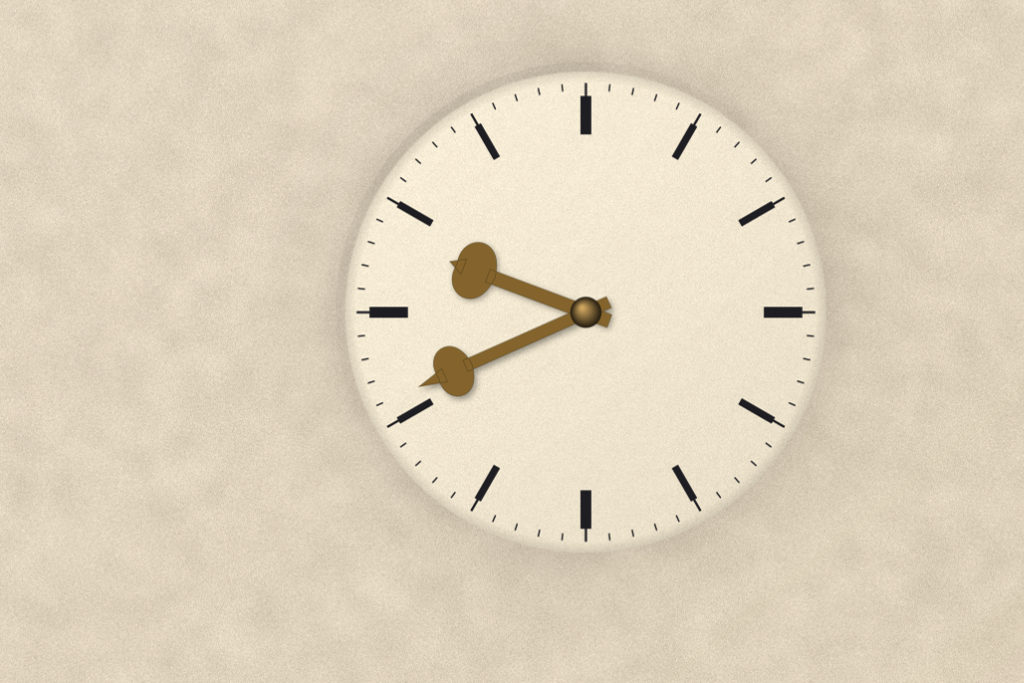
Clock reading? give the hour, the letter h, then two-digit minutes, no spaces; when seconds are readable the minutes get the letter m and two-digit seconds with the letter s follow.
9h41
